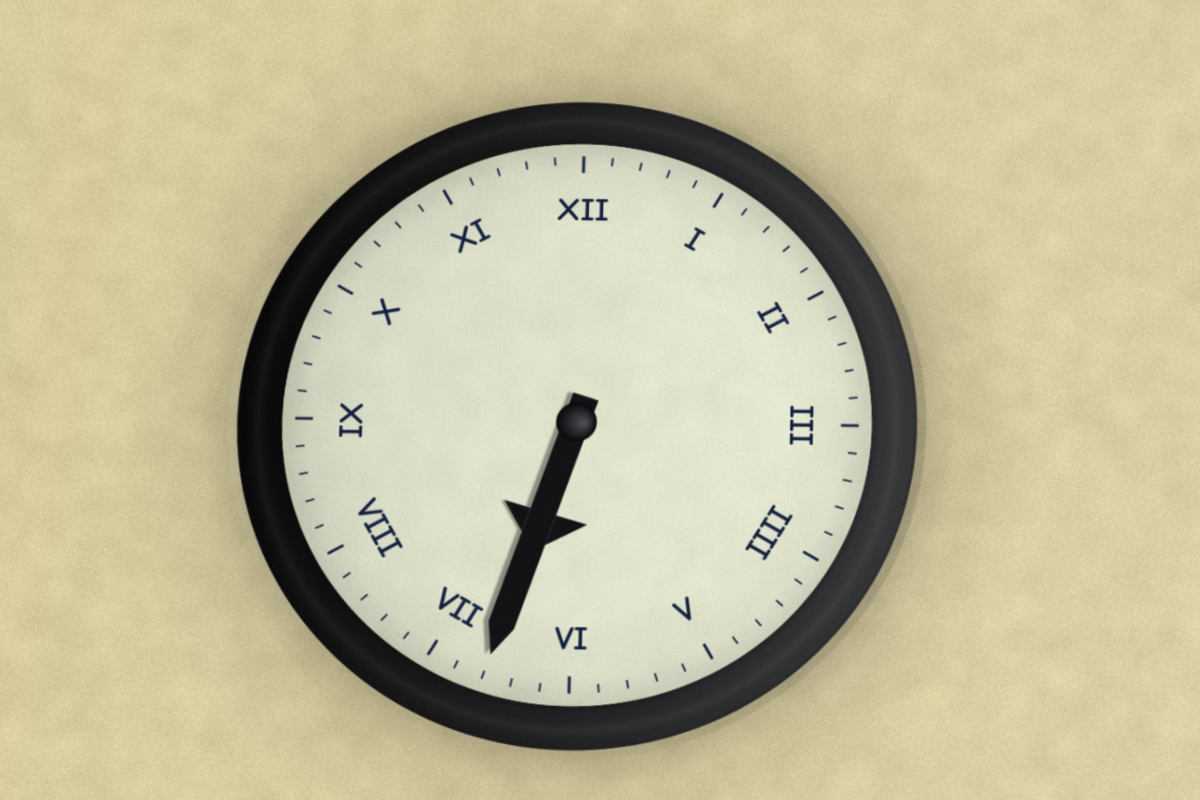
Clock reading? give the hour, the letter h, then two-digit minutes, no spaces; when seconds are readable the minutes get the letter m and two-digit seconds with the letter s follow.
6h33
